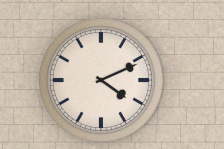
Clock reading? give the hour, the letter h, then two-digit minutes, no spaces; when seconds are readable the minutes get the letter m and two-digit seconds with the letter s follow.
4h11
